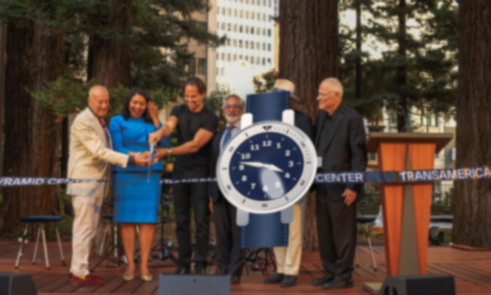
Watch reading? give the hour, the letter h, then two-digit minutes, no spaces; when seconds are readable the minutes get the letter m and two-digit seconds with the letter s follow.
3h47
